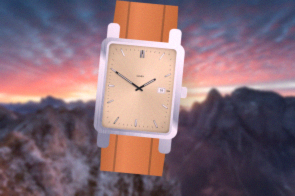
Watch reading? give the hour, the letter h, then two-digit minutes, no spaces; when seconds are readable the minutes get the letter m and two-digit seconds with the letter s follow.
1h50
